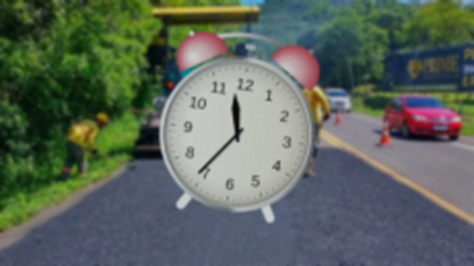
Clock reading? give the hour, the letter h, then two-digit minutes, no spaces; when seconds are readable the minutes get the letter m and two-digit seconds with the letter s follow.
11h36
